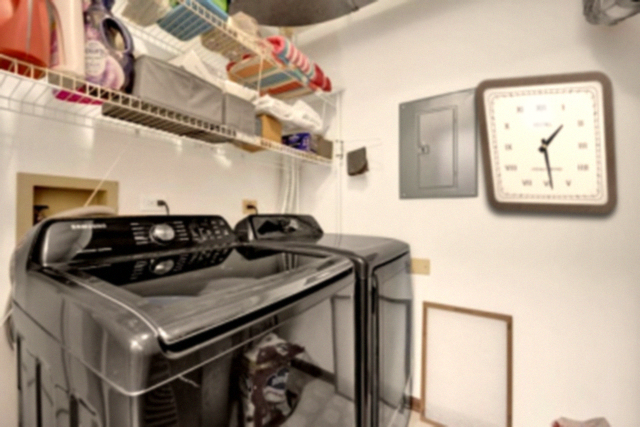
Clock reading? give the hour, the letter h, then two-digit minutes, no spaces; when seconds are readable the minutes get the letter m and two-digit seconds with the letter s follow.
1h29
